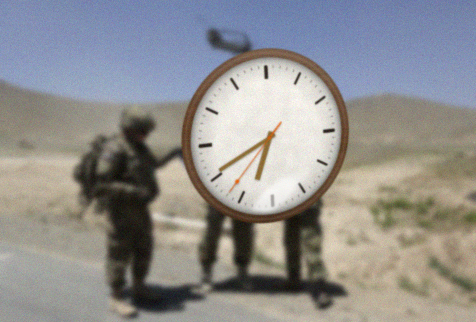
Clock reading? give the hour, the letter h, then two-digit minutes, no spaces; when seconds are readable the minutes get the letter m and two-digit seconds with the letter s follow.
6h40m37s
